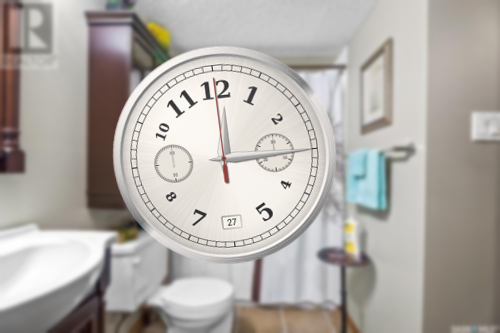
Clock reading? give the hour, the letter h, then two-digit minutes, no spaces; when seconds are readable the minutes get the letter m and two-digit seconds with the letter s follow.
12h15
